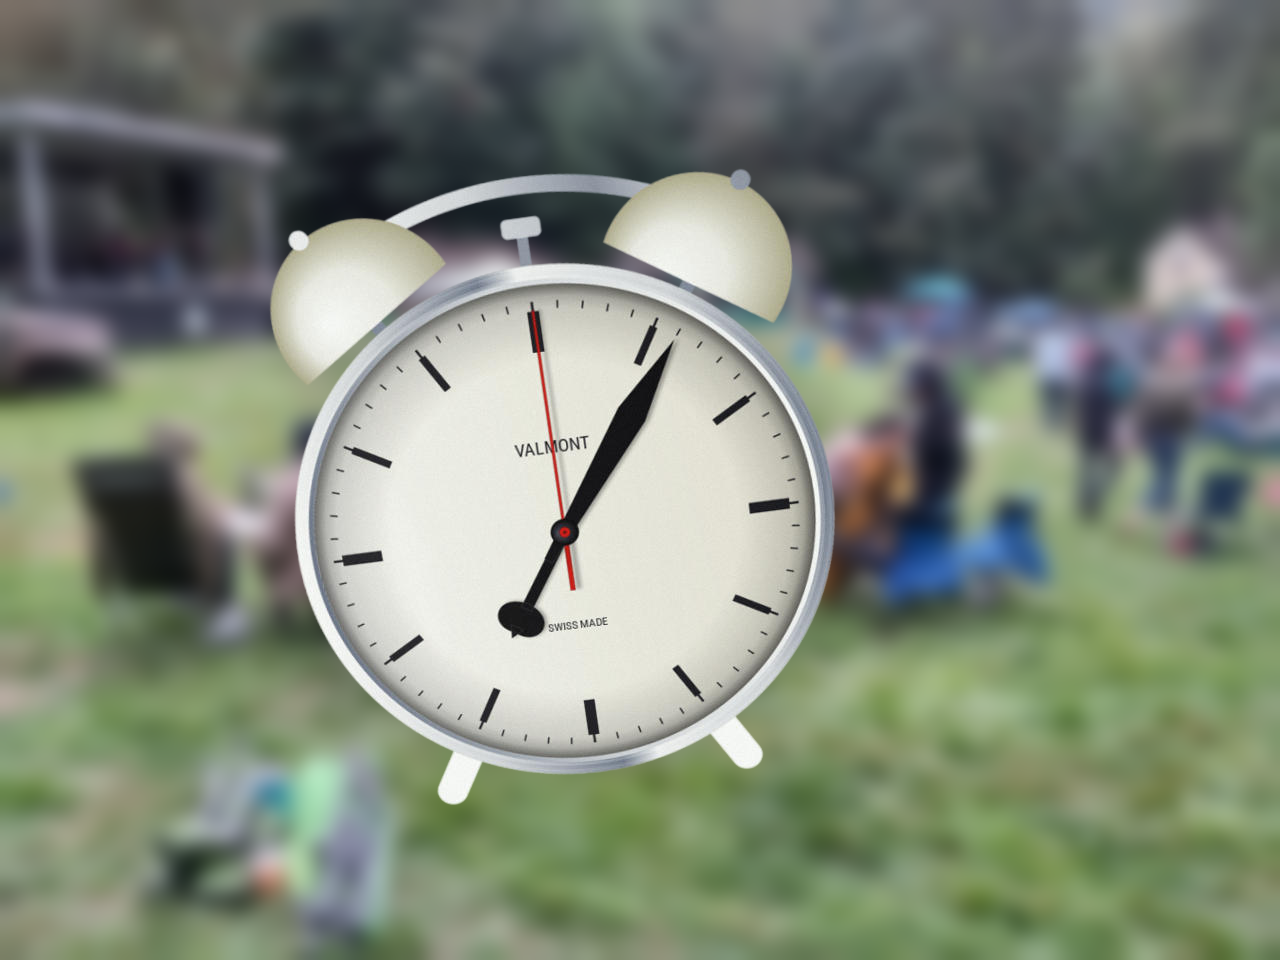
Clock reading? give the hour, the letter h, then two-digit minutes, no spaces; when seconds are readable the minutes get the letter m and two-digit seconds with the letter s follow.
7h06m00s
